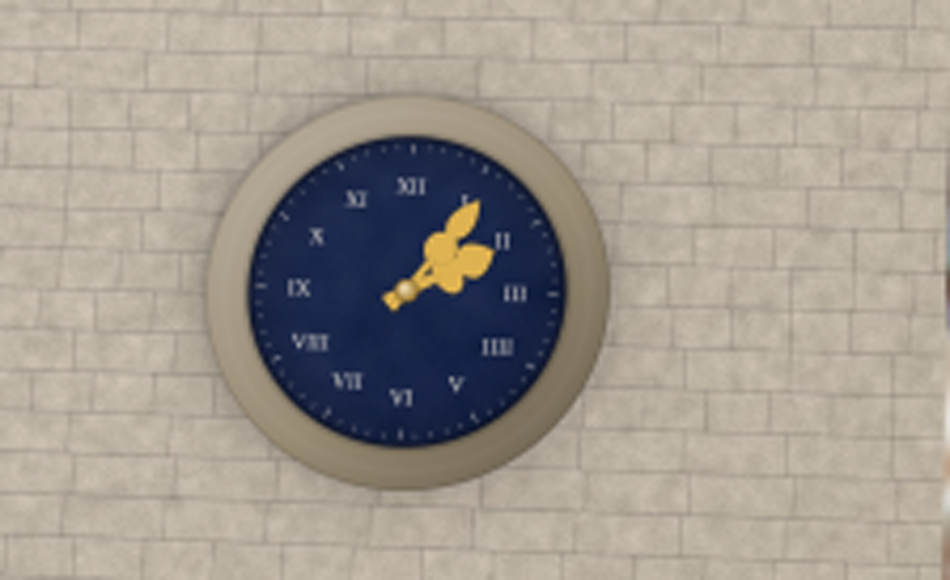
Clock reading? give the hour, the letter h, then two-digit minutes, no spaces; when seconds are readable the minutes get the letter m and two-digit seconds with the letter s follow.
2h06
